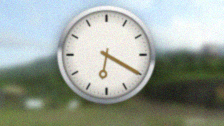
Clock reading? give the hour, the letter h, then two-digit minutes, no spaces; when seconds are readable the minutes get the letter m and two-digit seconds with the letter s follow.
6h20
